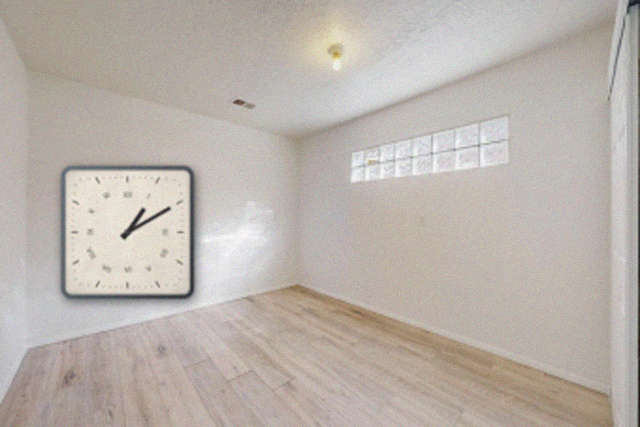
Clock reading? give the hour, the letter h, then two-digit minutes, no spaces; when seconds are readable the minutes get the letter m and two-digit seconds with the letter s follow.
1h10
